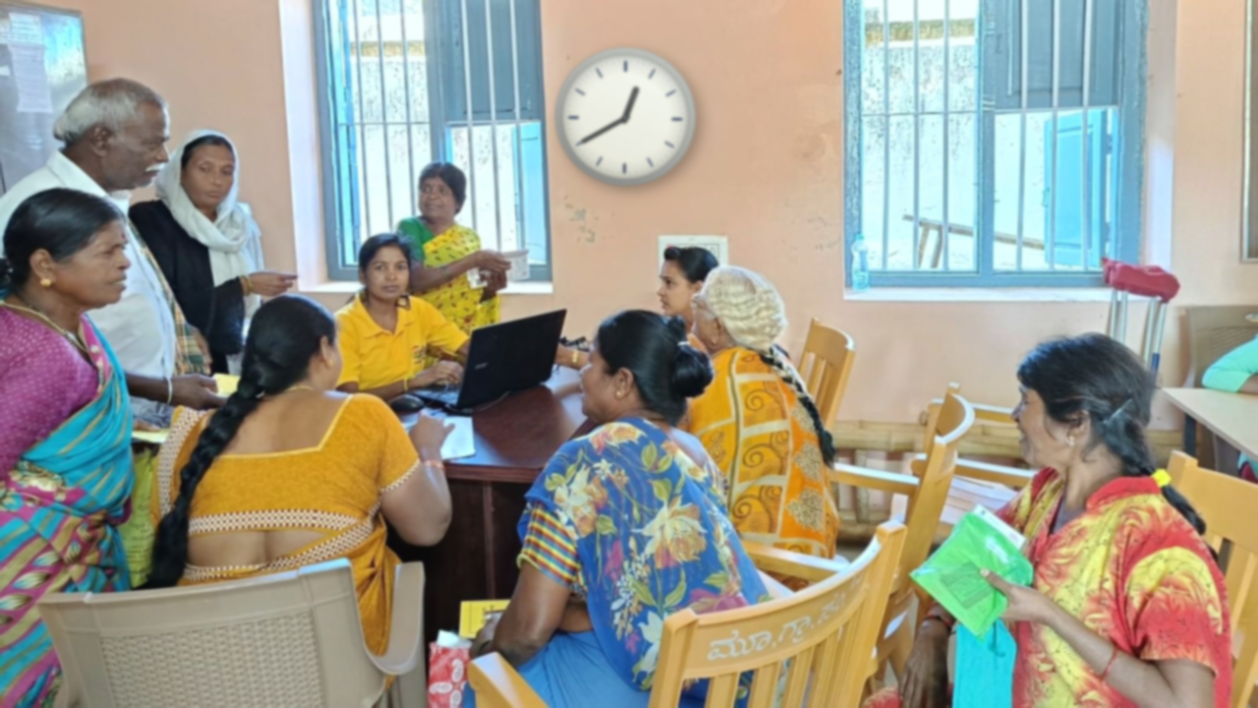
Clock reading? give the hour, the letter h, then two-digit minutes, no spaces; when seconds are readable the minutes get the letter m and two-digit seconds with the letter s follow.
12h40
